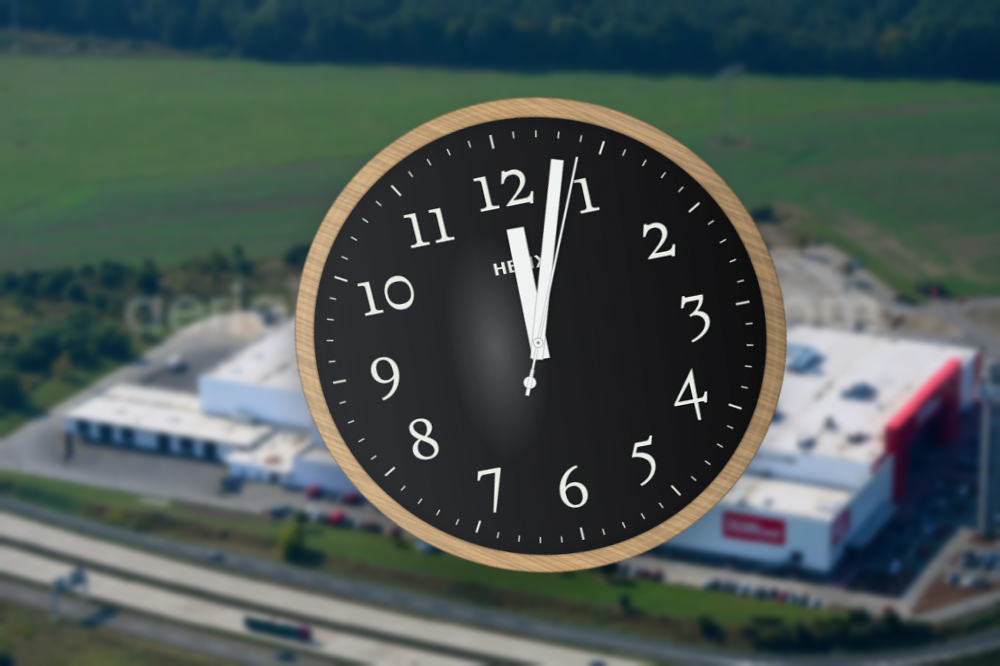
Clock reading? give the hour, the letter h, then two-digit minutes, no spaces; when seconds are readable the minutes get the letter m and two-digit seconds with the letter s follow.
12h03m04s
